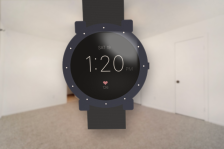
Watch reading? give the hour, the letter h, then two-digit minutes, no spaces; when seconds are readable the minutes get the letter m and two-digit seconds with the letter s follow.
1h20
